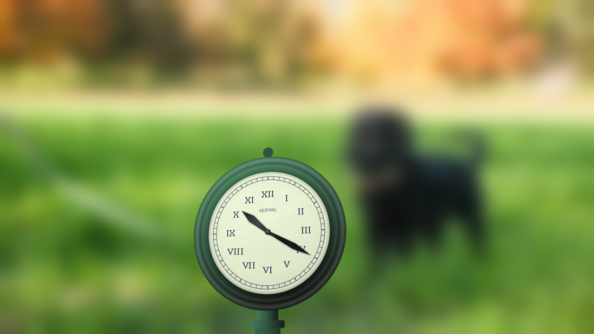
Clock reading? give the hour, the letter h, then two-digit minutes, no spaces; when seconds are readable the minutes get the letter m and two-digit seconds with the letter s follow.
10h20
